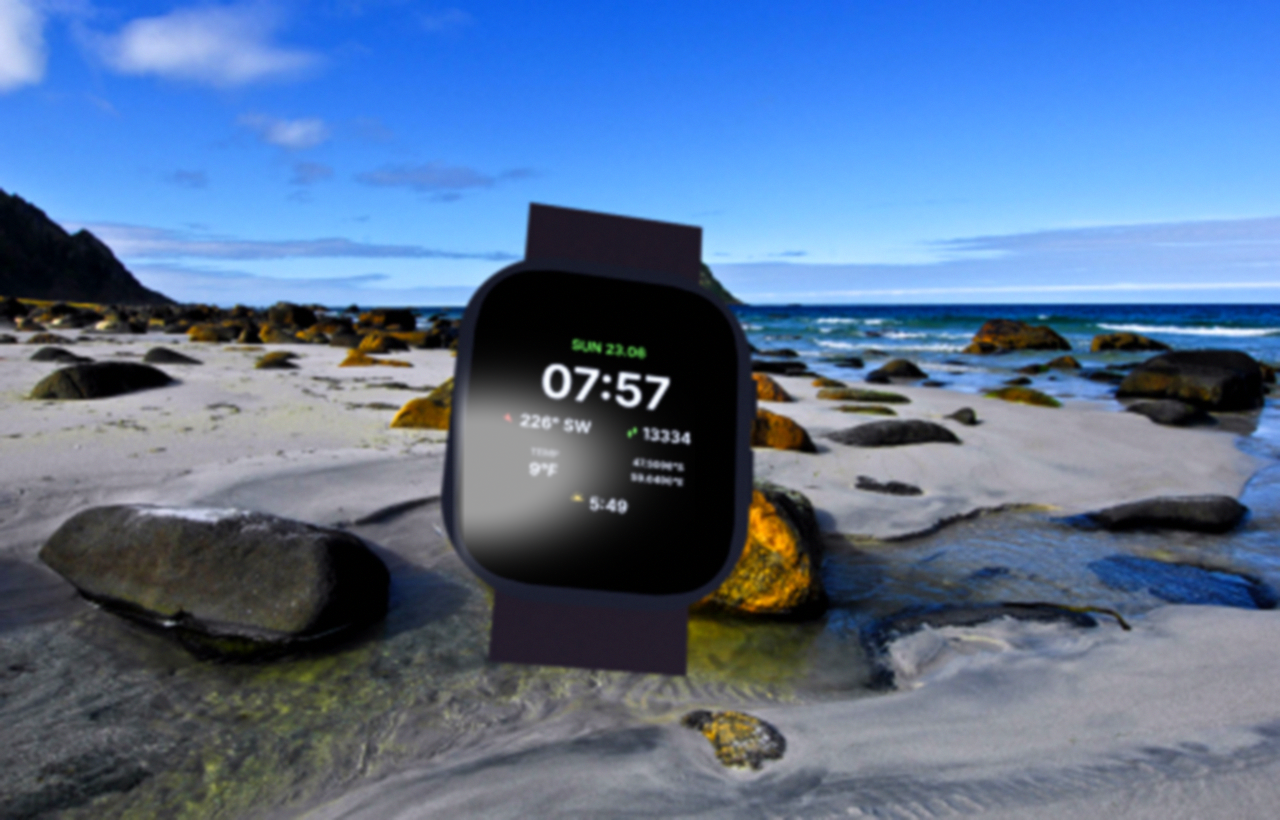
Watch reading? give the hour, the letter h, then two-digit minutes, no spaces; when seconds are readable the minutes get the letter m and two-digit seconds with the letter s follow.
7h57
